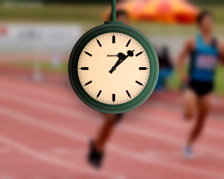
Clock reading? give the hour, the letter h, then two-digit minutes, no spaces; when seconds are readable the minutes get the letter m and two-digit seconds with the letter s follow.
1h08
